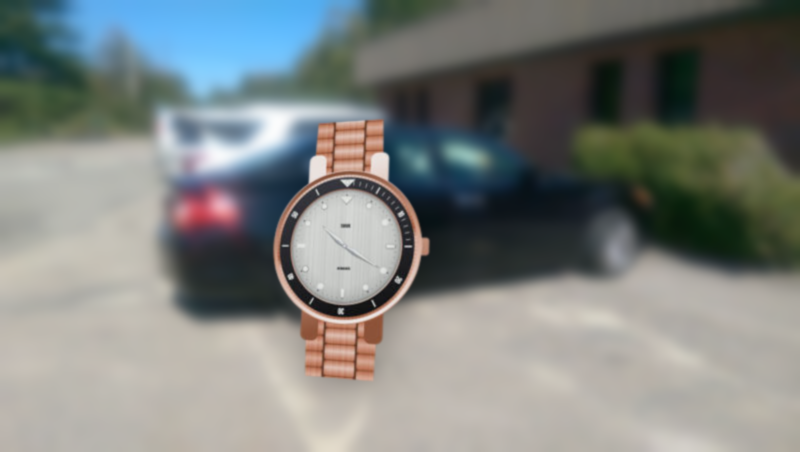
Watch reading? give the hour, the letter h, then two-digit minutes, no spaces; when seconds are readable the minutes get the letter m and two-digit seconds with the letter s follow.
10h20
